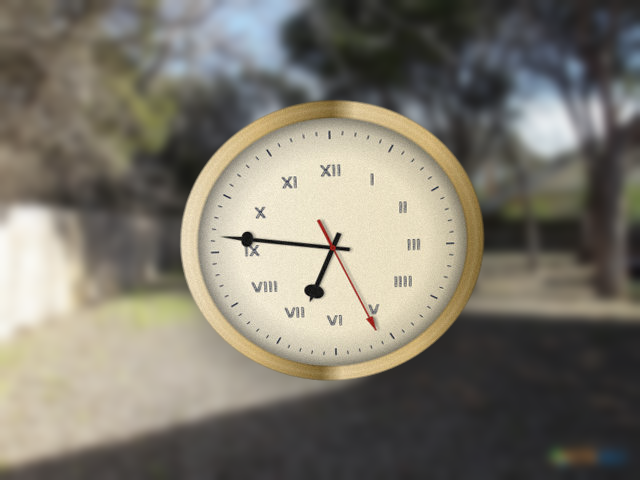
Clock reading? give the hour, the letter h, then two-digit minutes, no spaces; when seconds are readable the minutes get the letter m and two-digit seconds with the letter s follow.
6h46m26s
